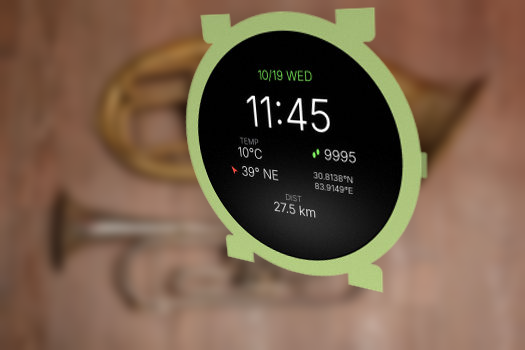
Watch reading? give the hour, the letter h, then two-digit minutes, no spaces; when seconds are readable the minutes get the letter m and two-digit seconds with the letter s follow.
11h45
